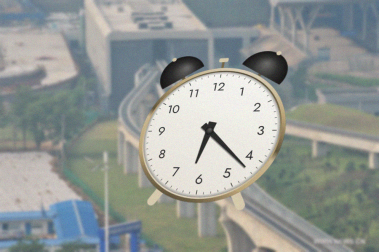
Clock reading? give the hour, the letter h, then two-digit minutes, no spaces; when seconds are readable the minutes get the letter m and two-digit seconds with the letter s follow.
6h22
